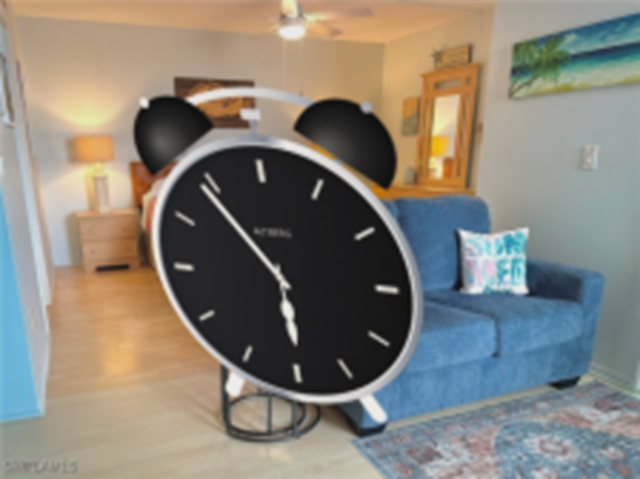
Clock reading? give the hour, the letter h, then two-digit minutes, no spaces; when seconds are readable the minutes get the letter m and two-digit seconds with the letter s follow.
5h54
